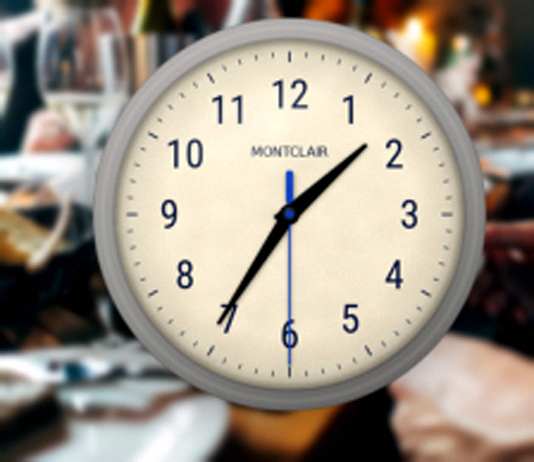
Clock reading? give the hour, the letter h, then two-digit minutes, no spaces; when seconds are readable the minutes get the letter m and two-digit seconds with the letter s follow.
1h35m30s
